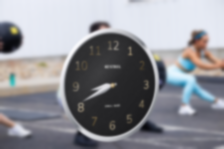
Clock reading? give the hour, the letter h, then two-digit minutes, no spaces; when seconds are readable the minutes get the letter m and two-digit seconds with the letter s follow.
8h41
